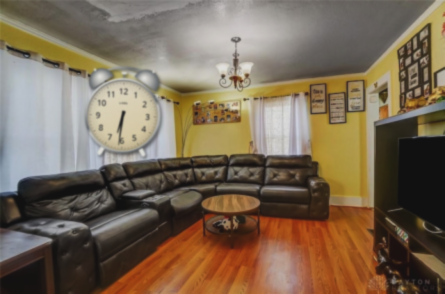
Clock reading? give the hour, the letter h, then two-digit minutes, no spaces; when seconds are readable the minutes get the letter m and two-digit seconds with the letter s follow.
6h31
